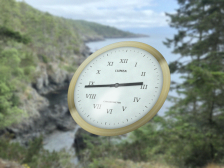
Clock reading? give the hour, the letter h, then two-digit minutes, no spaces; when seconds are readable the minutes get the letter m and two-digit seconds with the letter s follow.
2h44
